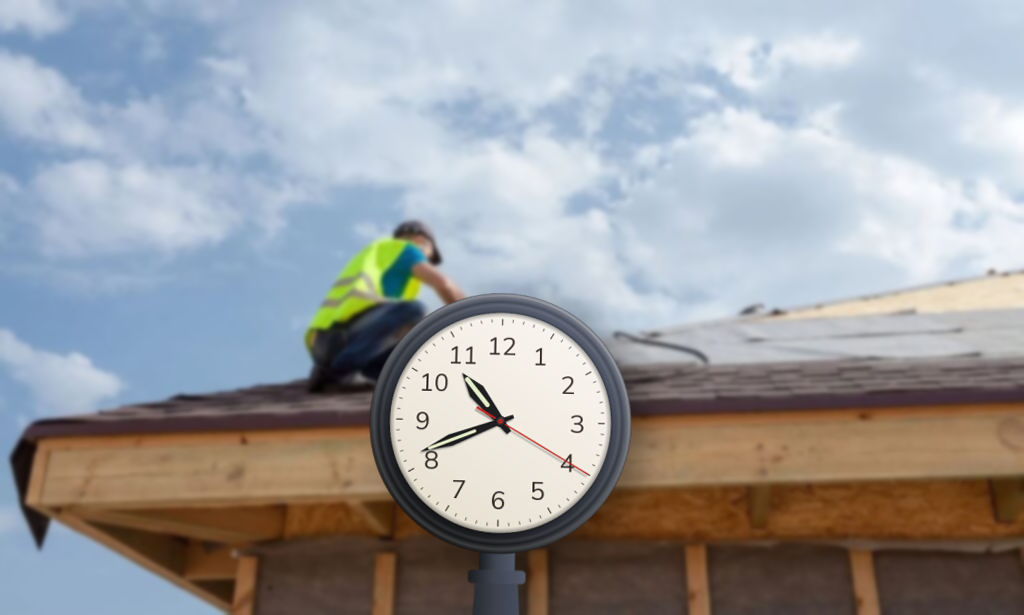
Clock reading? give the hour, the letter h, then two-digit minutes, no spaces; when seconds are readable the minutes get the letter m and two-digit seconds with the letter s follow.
10h41m20s
